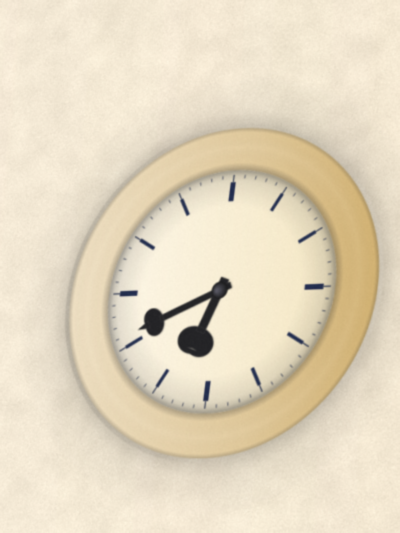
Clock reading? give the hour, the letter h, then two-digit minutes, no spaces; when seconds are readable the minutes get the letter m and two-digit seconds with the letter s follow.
6h41
